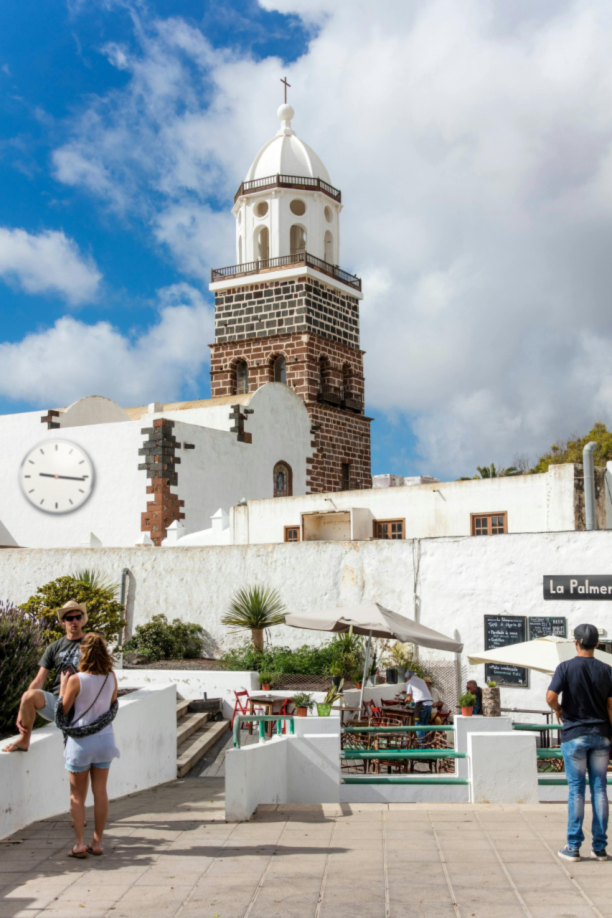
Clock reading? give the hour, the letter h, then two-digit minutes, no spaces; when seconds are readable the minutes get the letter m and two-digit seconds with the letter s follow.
9h16
